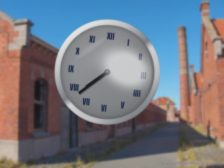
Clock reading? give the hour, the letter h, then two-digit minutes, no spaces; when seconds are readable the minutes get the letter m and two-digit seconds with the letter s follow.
7h38
